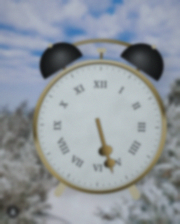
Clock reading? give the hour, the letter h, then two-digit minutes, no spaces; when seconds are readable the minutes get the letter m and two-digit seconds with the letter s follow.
5h27
